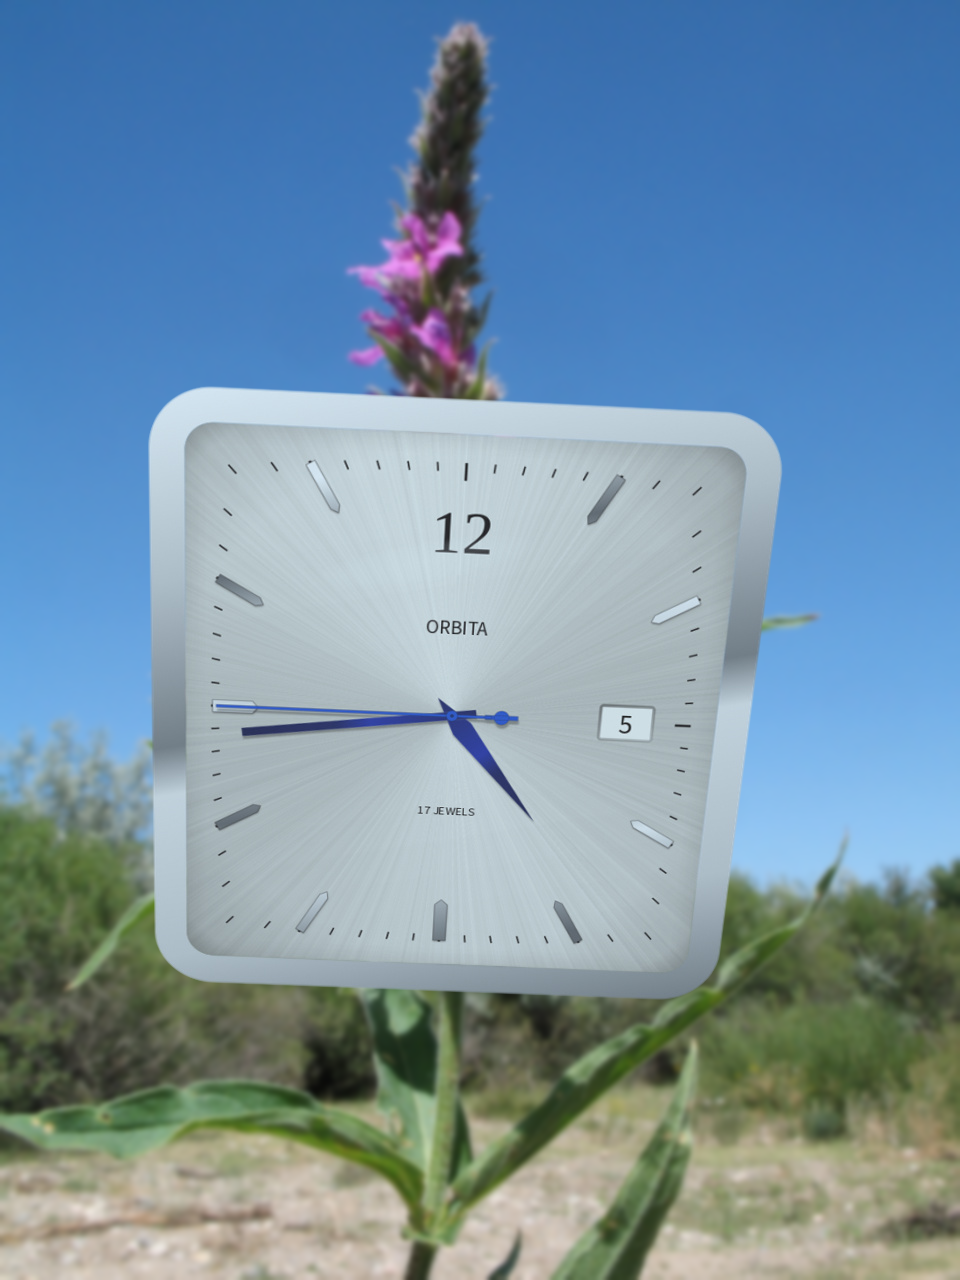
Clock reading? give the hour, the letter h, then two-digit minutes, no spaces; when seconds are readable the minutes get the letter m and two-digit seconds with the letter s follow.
4h43m45s
